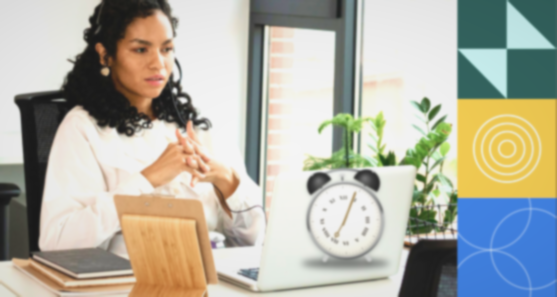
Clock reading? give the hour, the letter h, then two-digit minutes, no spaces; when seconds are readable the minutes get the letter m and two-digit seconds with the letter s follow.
7h04
